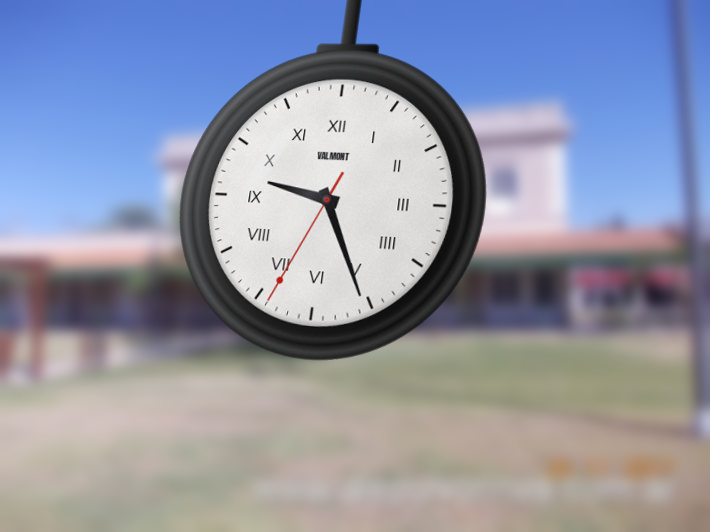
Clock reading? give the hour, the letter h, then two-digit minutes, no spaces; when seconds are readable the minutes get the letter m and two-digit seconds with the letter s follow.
9h25m34s
